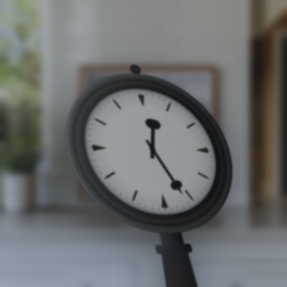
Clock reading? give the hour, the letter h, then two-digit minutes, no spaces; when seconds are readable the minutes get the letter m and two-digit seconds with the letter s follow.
12h26
